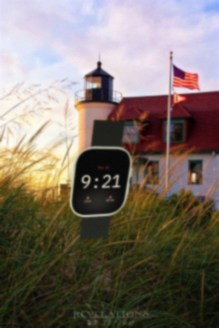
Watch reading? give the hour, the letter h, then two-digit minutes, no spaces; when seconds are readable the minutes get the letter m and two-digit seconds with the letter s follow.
9h21
